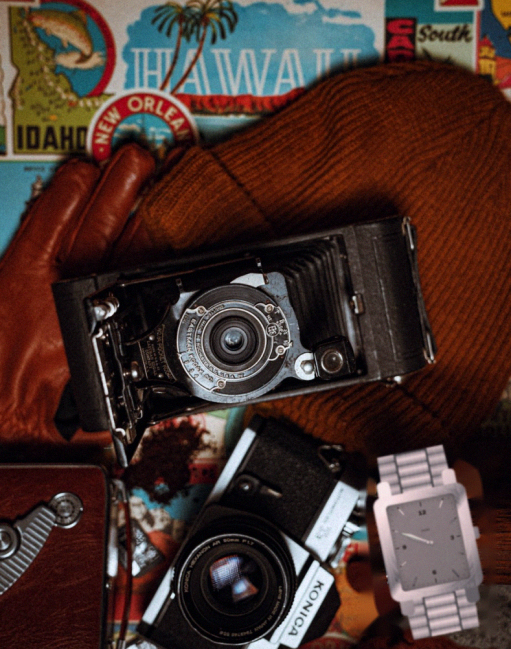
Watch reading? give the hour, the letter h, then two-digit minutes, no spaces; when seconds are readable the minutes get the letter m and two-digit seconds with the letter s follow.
9h50
